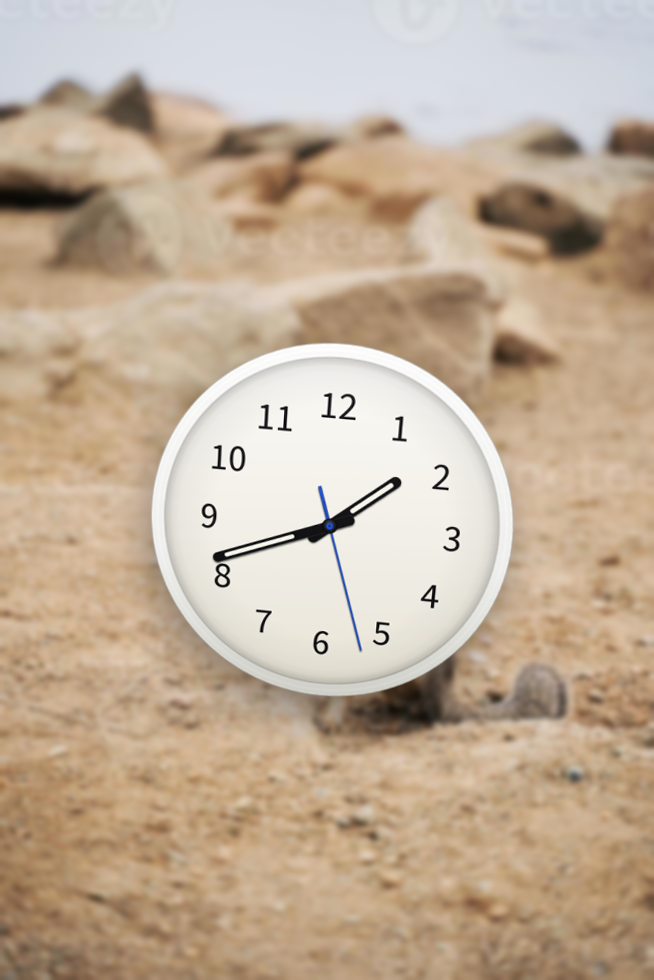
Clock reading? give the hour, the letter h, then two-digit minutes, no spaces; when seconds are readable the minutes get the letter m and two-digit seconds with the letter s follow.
1h41m27s
